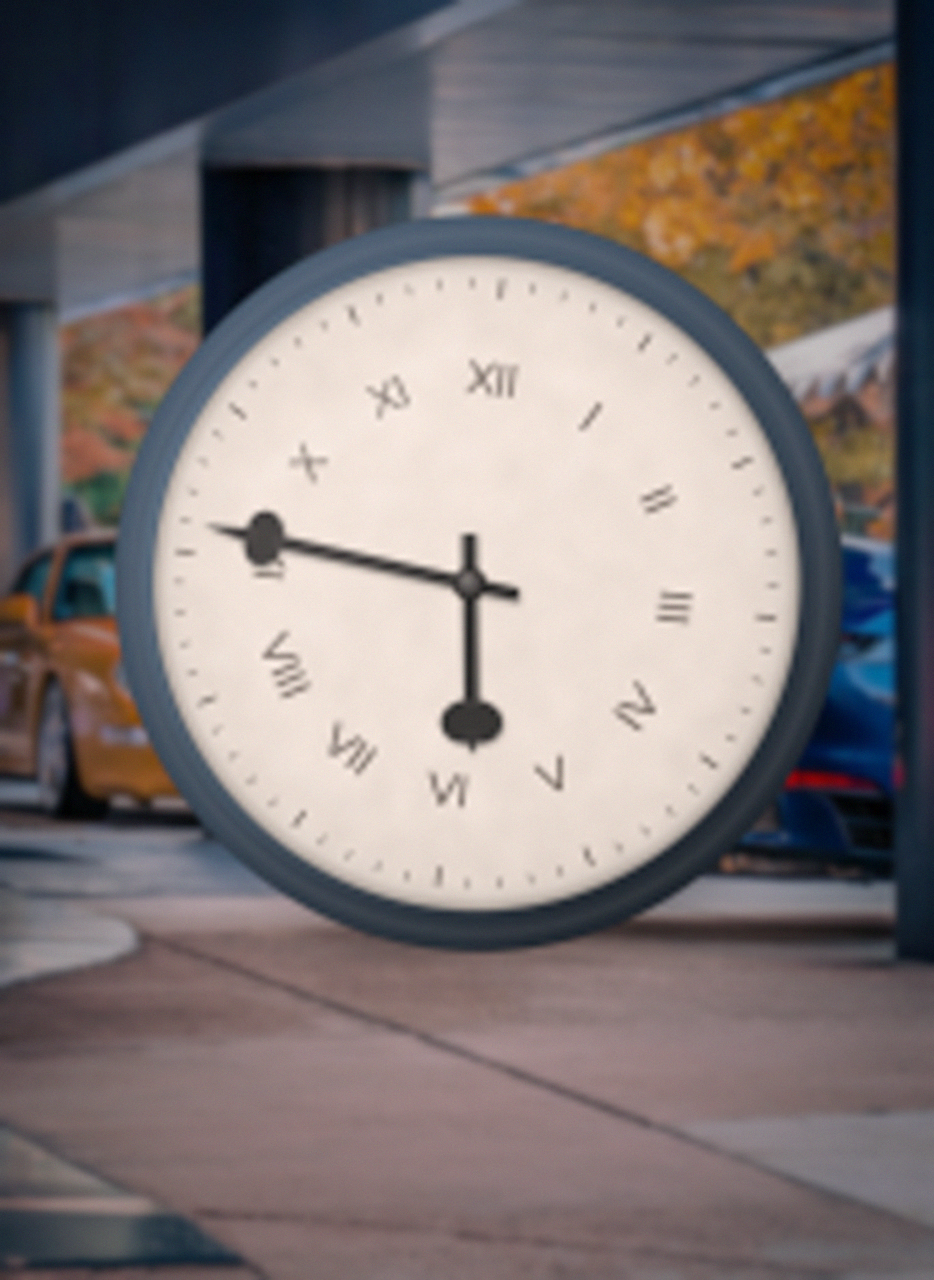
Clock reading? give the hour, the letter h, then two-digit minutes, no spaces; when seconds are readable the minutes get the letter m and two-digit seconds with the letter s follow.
5h46
